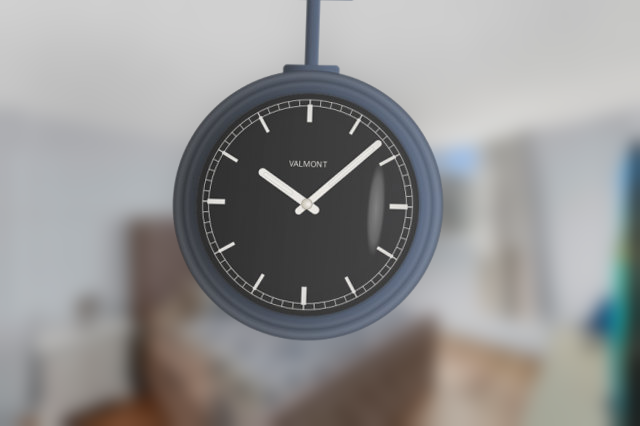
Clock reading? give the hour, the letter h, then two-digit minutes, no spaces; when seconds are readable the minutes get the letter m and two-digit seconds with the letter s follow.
10h08
